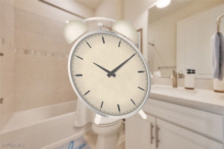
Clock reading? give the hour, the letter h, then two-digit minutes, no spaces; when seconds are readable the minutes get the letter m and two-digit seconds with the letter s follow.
10h10
